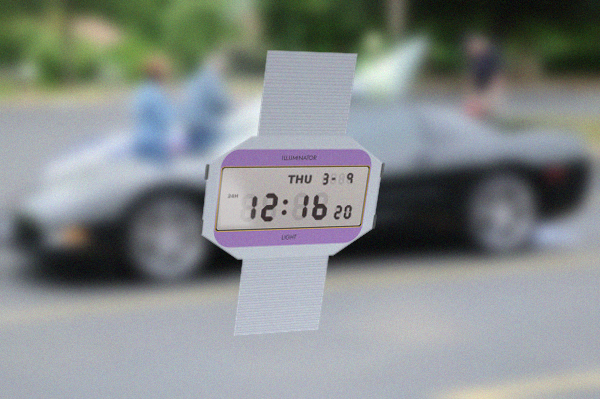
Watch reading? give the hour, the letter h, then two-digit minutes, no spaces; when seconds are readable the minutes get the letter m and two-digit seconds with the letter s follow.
12h16m20s
